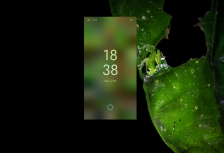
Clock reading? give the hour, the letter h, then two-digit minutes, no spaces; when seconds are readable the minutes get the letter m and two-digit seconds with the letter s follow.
18h38
